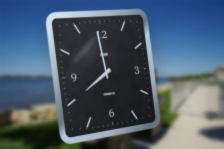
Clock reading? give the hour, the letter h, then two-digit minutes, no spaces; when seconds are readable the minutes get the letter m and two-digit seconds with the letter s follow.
7h59
